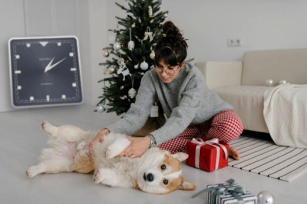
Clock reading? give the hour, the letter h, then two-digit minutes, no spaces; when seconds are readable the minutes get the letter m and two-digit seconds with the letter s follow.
1h10
